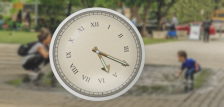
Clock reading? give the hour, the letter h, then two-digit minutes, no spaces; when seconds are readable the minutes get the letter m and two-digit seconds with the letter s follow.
5h20
